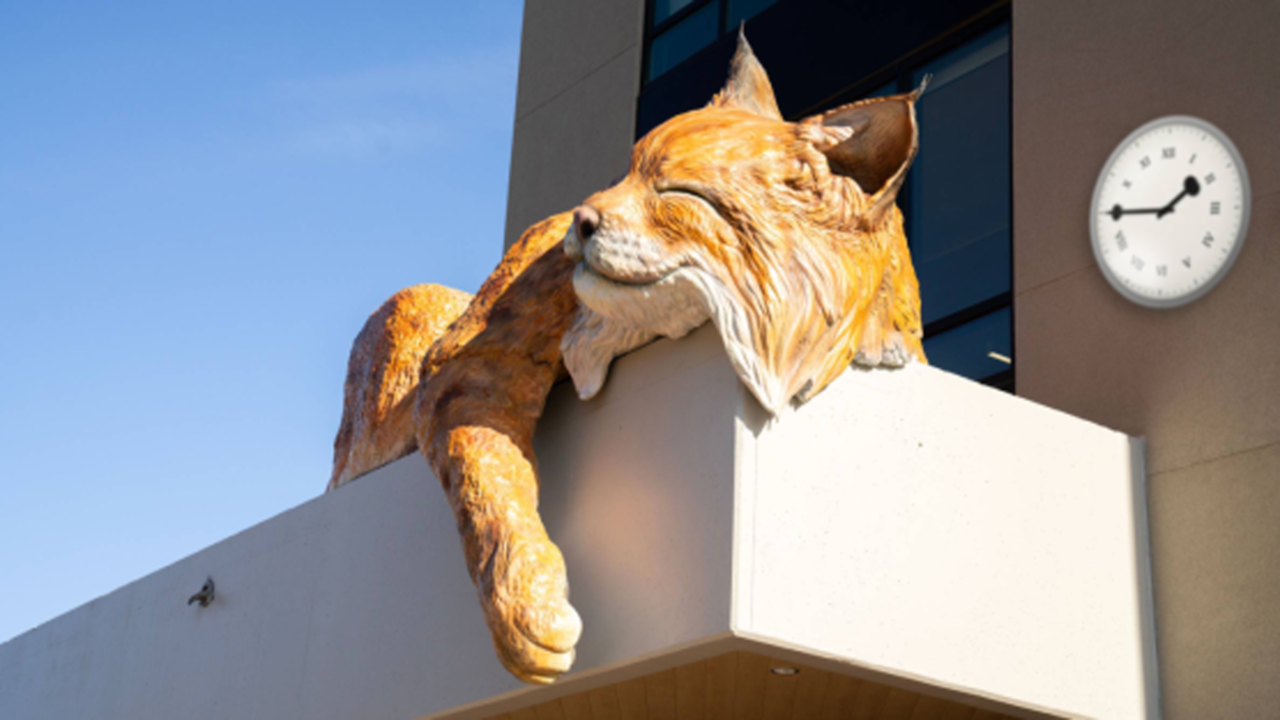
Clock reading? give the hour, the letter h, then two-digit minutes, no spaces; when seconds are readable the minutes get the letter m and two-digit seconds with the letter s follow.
1h45
